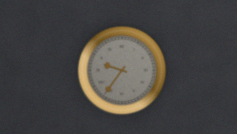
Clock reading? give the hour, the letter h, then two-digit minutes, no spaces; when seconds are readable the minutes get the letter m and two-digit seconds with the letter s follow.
9h36
